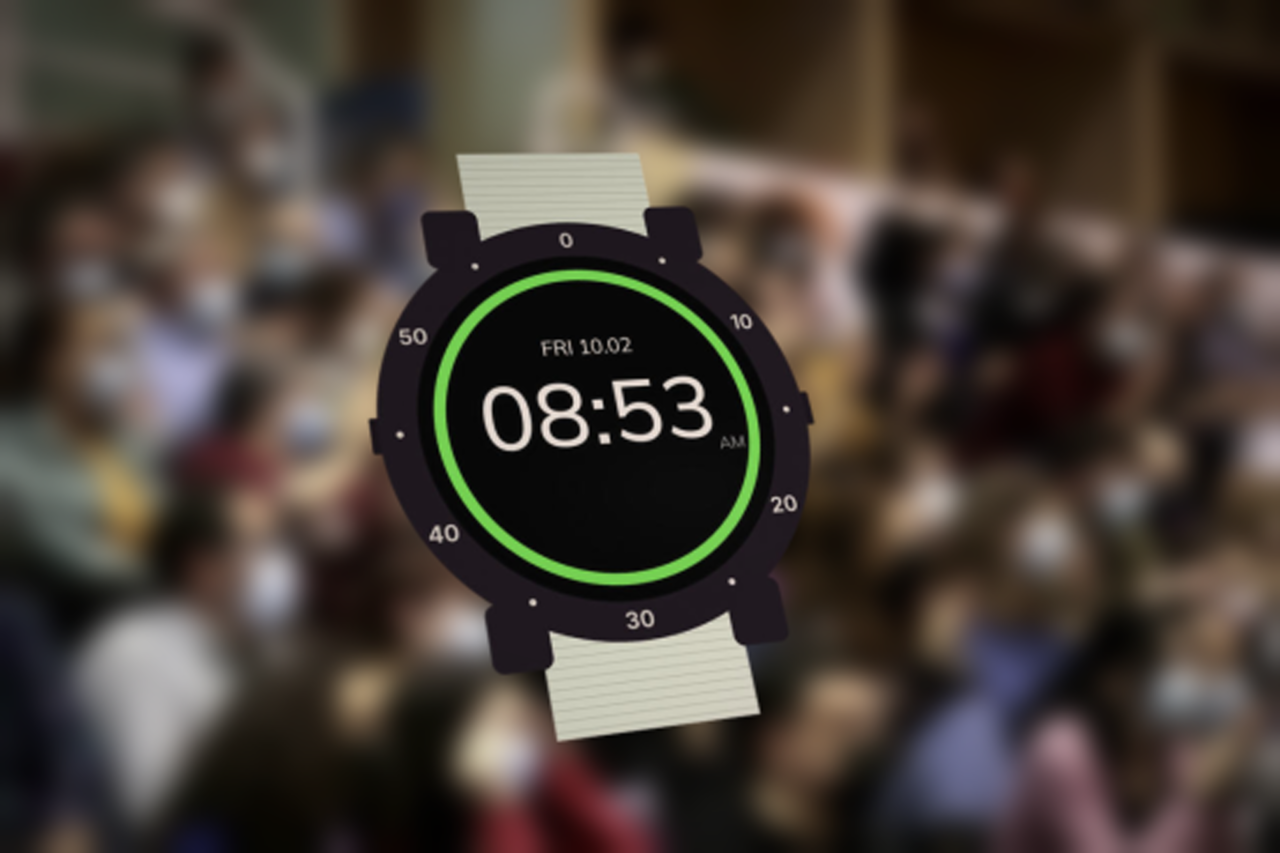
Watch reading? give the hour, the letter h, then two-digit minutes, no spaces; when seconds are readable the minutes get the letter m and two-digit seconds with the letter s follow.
8h53
